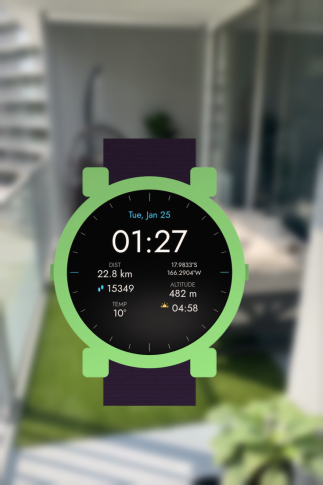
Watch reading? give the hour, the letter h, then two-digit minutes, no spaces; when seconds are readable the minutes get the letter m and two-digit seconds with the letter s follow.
1h27
